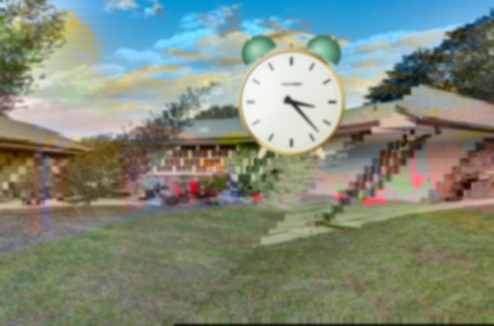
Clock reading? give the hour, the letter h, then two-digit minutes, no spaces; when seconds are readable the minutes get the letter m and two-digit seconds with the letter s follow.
3h23
